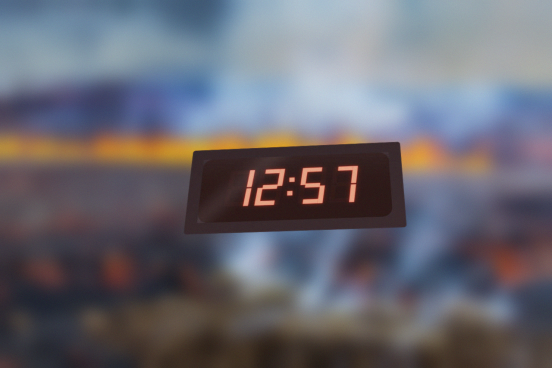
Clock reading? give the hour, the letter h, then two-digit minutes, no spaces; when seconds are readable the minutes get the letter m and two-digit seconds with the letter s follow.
12h57
